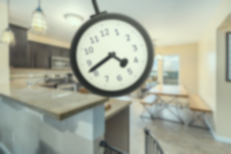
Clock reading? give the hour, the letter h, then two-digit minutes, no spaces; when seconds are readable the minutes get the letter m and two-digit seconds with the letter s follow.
4h42
